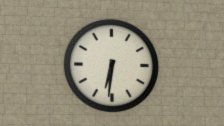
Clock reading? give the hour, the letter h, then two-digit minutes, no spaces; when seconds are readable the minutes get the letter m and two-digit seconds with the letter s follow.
6h31
